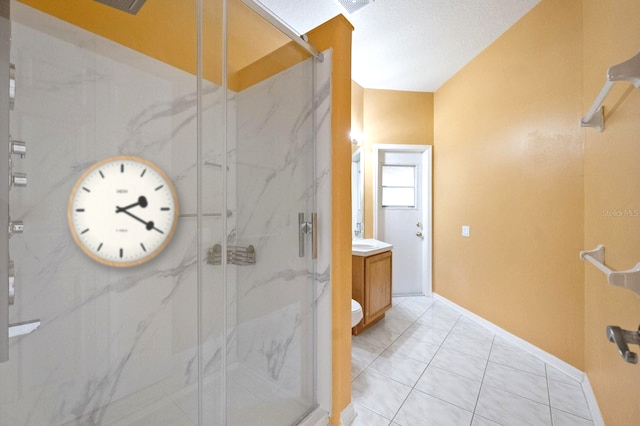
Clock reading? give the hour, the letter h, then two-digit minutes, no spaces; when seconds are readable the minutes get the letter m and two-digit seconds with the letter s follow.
2h20
